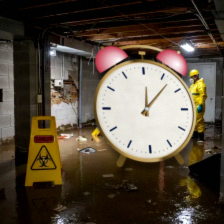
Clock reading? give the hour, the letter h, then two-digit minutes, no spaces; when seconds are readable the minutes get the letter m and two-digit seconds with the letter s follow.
12h07
